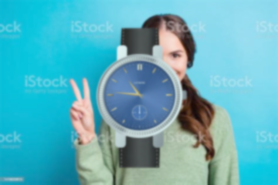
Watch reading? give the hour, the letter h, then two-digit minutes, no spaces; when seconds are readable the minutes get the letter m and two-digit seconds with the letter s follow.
10h46
